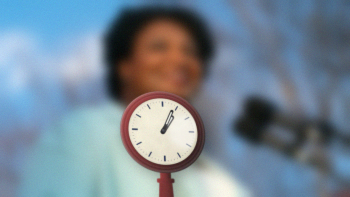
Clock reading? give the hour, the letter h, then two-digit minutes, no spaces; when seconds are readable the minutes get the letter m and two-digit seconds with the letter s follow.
1h04
